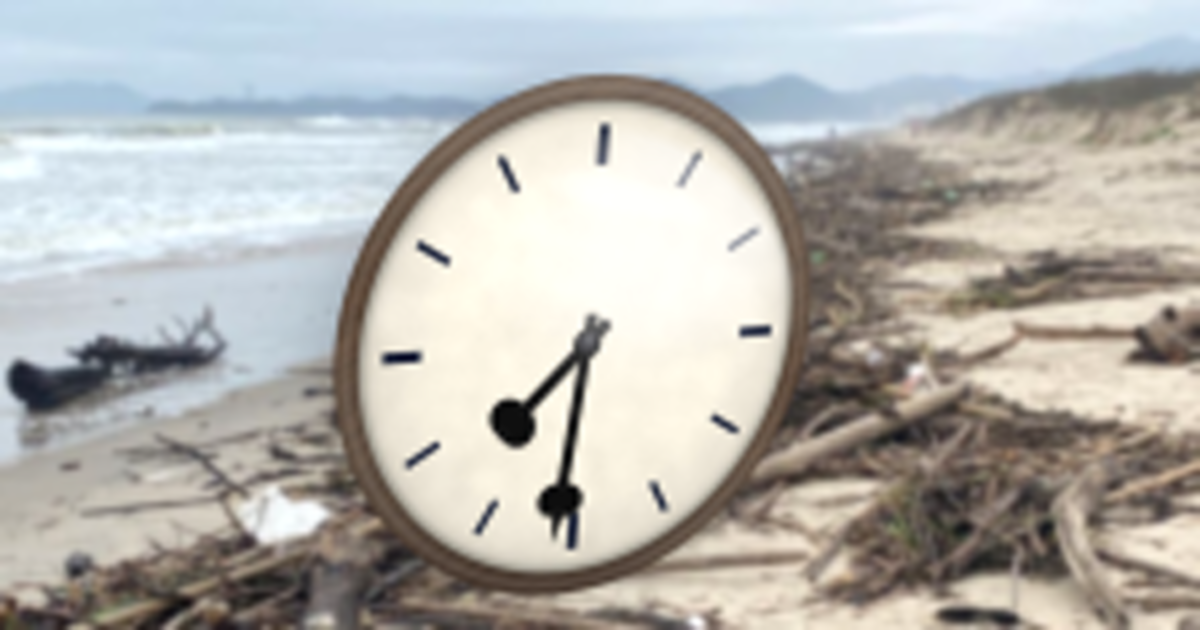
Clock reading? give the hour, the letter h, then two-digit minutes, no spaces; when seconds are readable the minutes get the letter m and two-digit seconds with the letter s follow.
7h31
